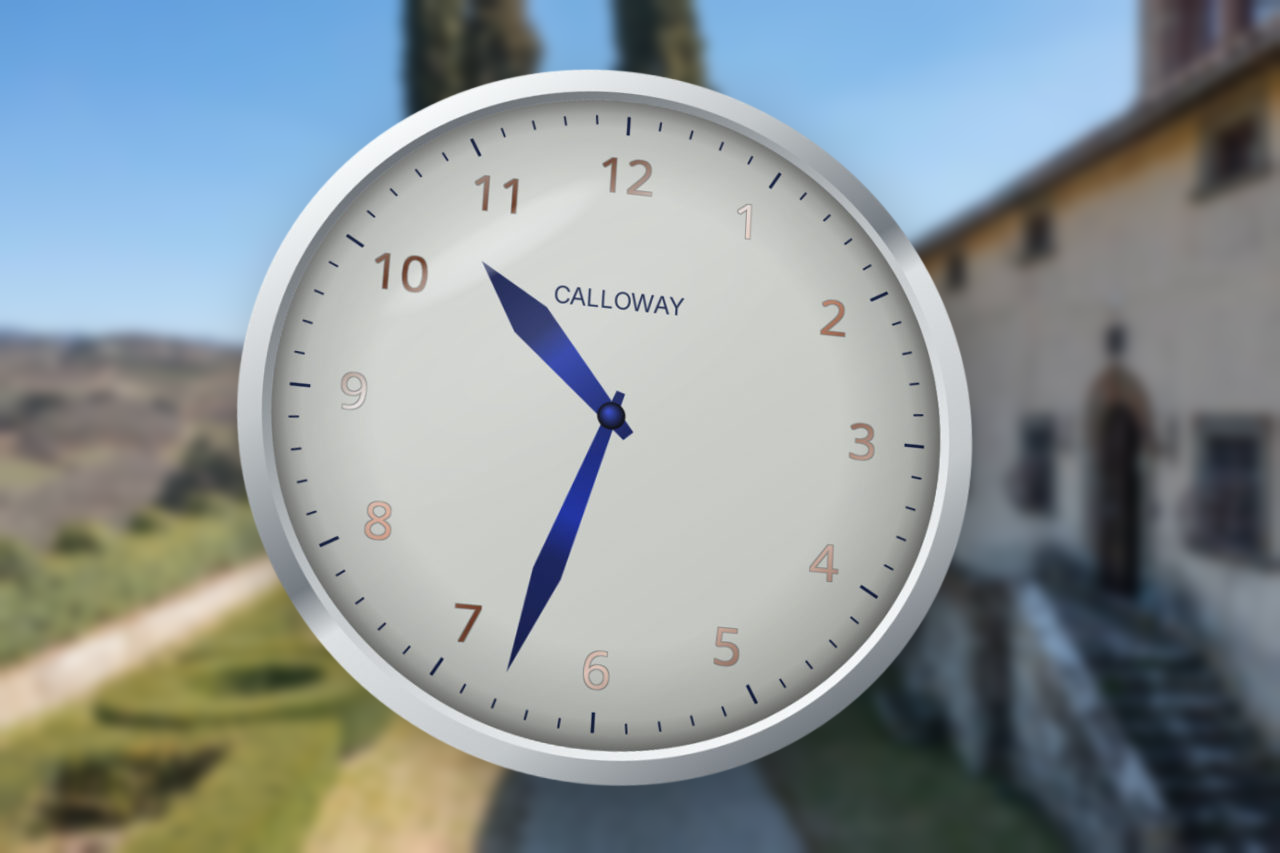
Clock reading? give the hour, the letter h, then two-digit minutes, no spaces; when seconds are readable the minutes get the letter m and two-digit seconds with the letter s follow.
10h33
